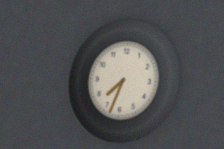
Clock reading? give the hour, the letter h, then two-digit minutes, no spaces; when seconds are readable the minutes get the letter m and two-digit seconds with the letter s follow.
7h33
